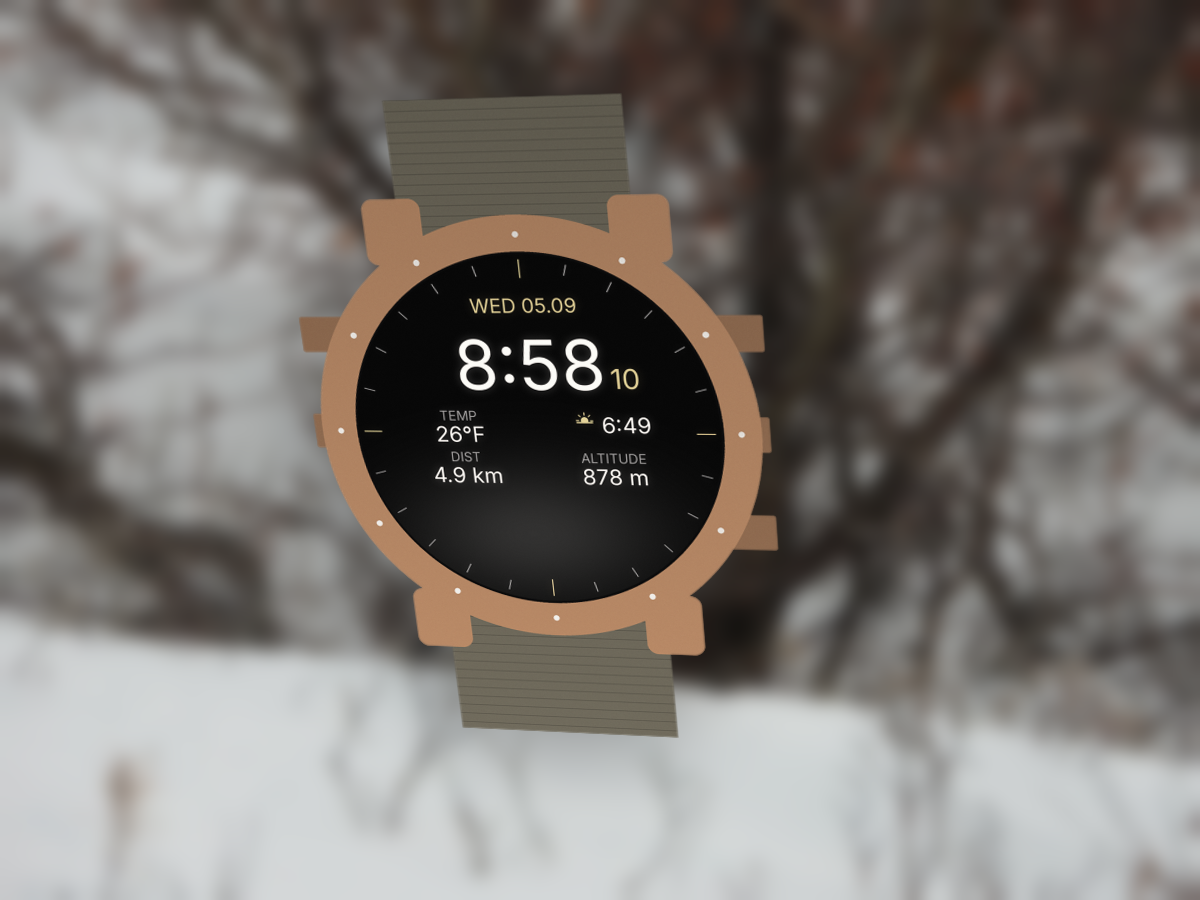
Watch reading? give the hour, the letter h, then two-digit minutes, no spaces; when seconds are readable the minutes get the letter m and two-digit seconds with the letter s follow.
8h58m10s
